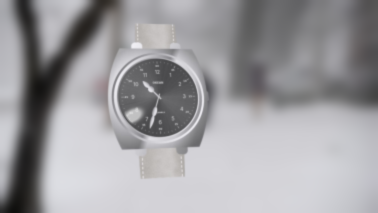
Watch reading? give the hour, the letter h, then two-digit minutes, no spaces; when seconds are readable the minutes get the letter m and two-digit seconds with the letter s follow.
10h33
